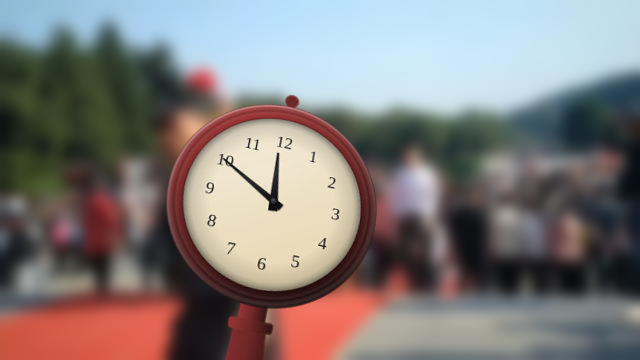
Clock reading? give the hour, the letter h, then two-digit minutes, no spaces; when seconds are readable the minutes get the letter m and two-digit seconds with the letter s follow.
11h50
